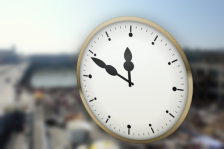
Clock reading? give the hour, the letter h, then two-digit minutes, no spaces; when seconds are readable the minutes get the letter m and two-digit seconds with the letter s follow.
11h49
